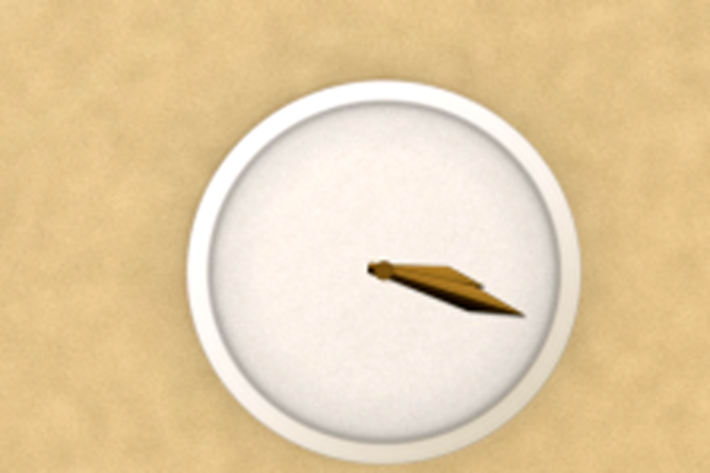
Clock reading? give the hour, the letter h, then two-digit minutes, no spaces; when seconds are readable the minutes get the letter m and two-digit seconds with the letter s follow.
3h18
